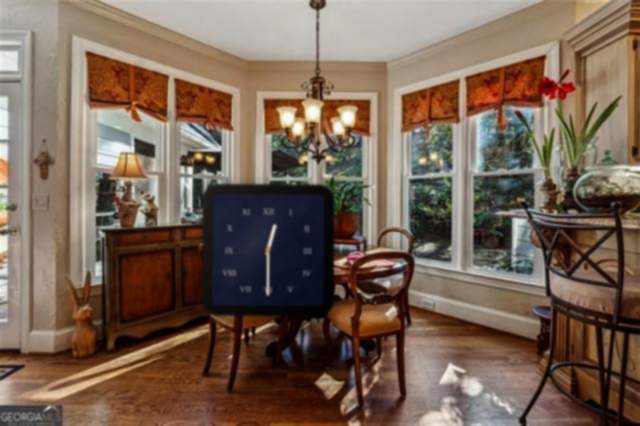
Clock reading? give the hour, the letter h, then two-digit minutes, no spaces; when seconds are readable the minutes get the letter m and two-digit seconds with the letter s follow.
12h30
